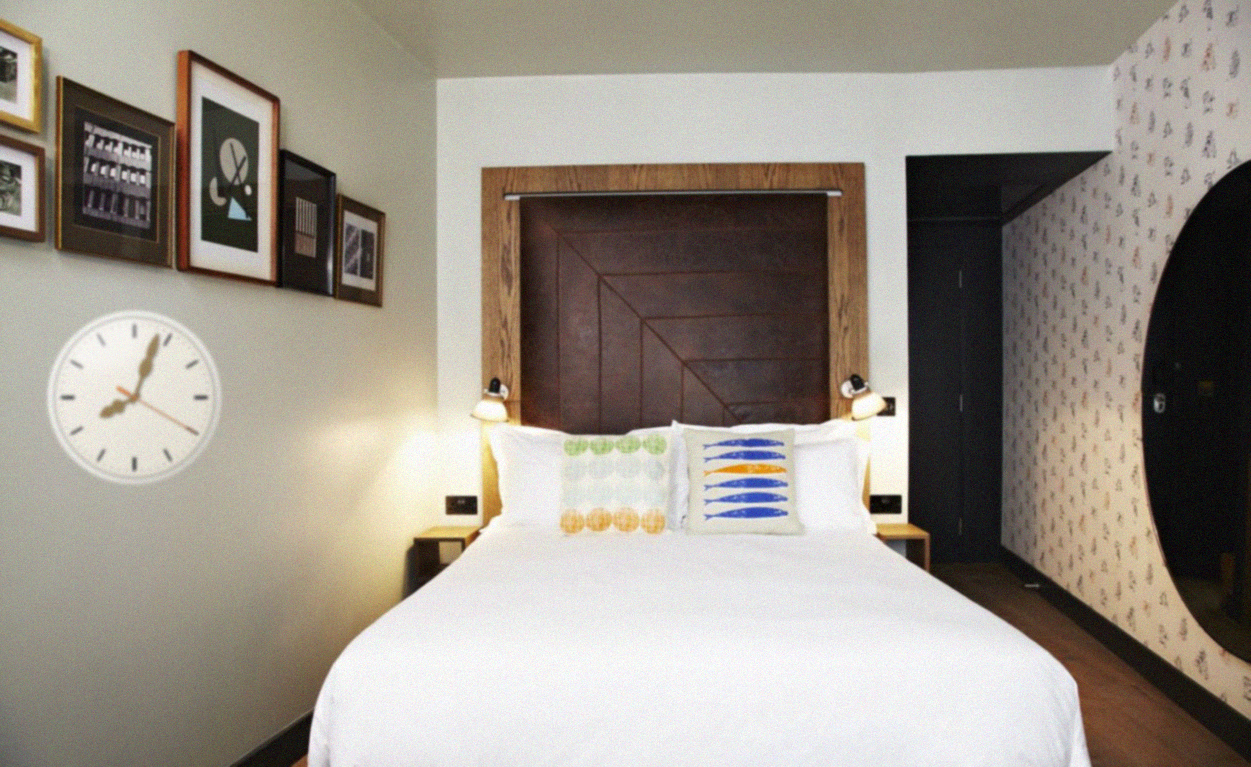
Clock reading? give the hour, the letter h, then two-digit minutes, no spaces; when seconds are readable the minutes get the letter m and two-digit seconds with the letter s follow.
8h03m20s
